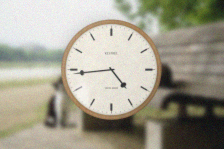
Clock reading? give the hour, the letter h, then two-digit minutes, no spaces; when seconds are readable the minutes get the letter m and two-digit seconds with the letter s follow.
4h44
